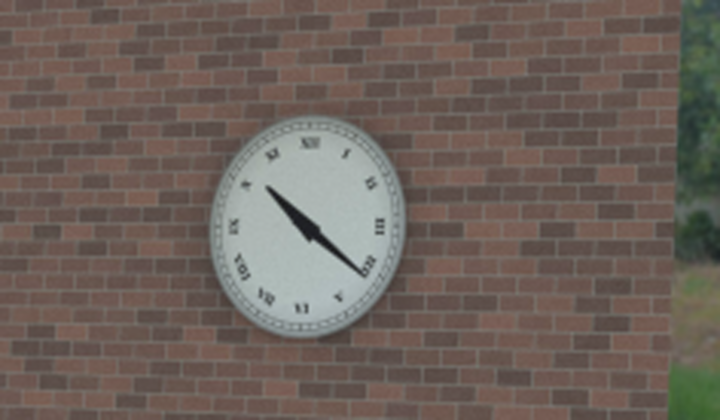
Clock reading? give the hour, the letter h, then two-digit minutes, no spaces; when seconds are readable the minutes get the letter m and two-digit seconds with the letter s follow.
10h21
